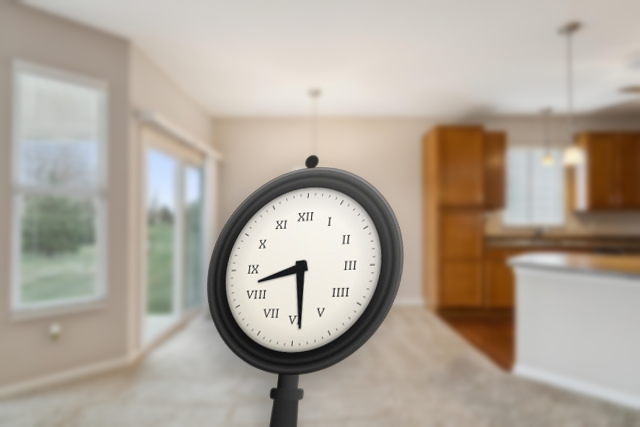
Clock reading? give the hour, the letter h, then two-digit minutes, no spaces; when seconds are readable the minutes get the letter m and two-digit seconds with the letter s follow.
8h29
